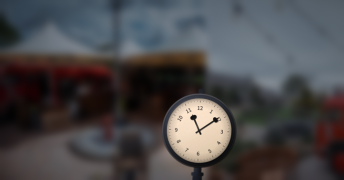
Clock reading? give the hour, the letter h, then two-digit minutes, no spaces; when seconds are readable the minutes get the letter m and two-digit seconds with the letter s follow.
11h09
